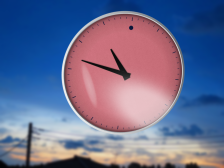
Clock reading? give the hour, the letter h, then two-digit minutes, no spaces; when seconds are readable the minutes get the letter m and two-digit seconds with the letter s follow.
10h47
